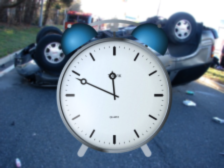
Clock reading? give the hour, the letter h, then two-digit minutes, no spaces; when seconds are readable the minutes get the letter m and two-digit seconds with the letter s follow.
11h49
